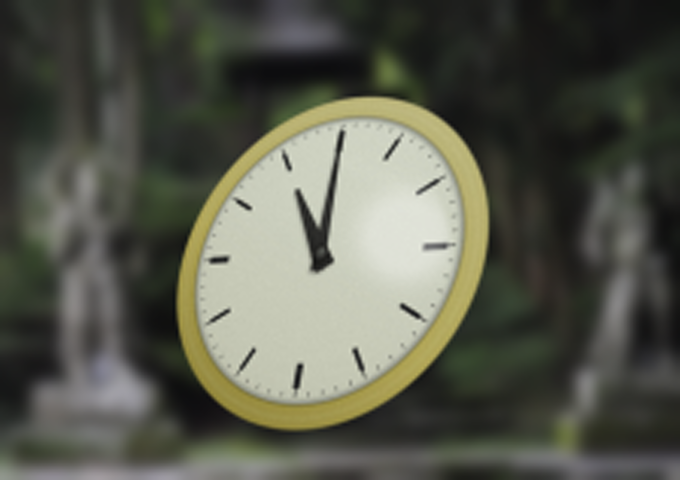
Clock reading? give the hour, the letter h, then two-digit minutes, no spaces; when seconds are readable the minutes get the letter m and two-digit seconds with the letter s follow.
11h00
